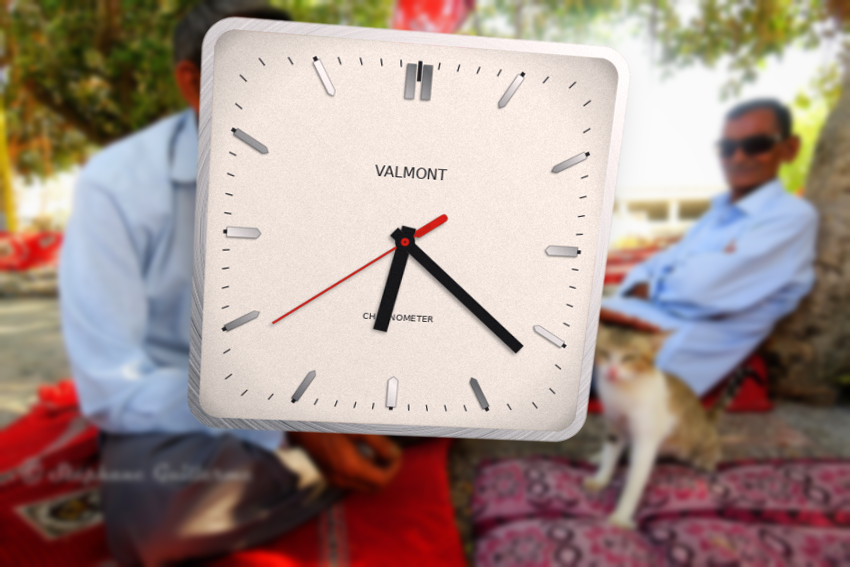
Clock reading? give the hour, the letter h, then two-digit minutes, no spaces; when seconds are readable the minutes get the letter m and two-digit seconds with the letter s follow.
6h21m39s
